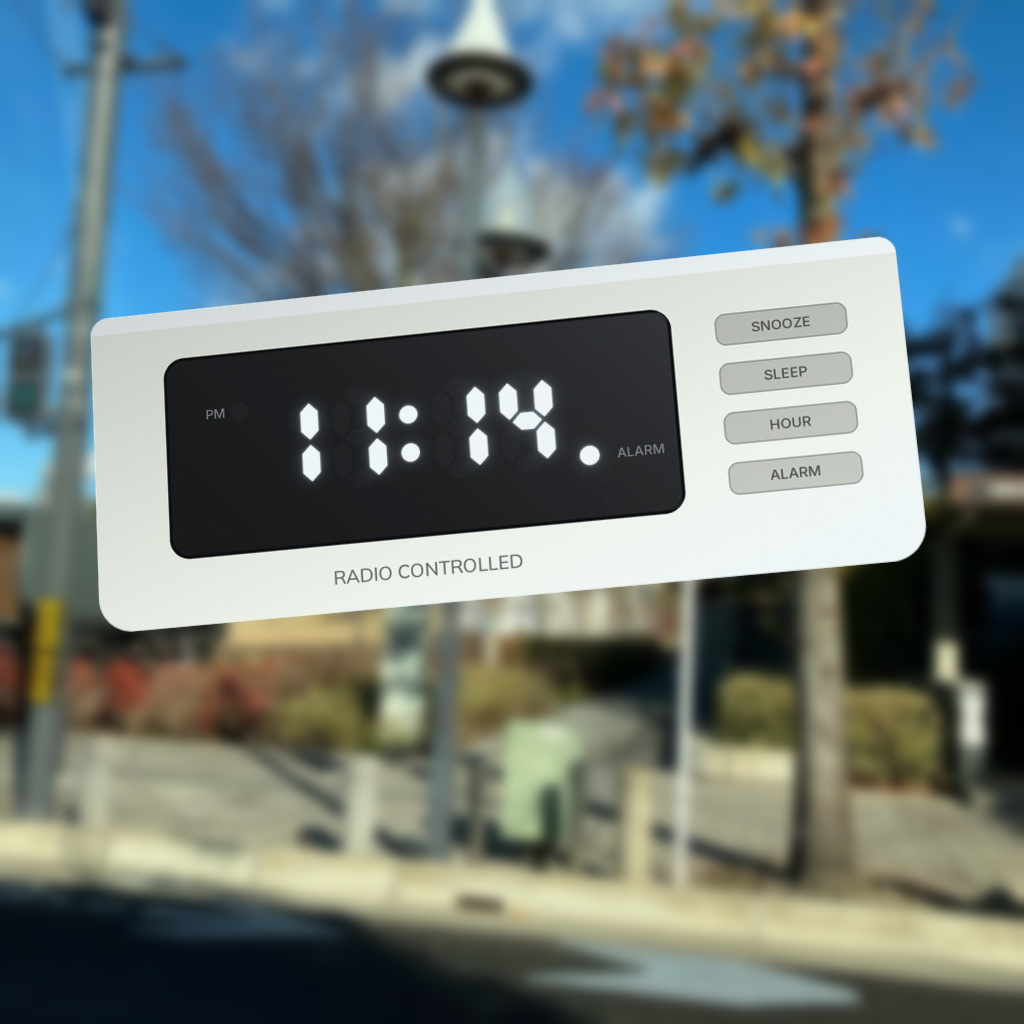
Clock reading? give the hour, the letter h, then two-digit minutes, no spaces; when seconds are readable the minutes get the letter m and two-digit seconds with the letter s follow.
11h14
